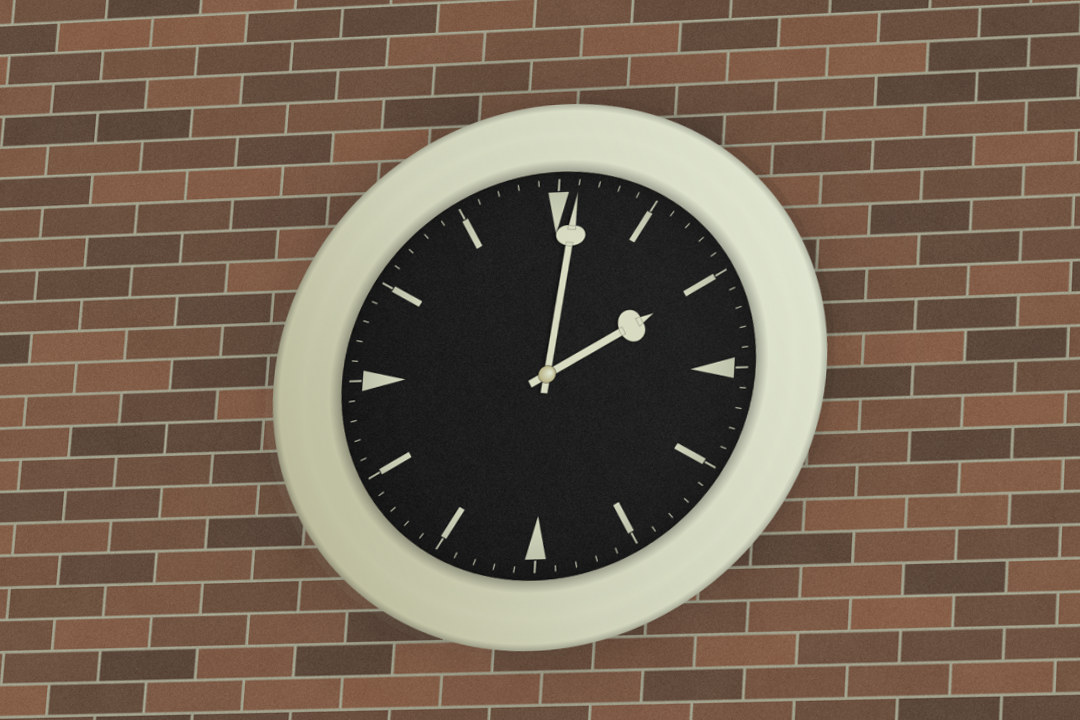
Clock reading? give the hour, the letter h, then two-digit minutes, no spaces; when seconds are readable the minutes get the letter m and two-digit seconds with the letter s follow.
2h01
